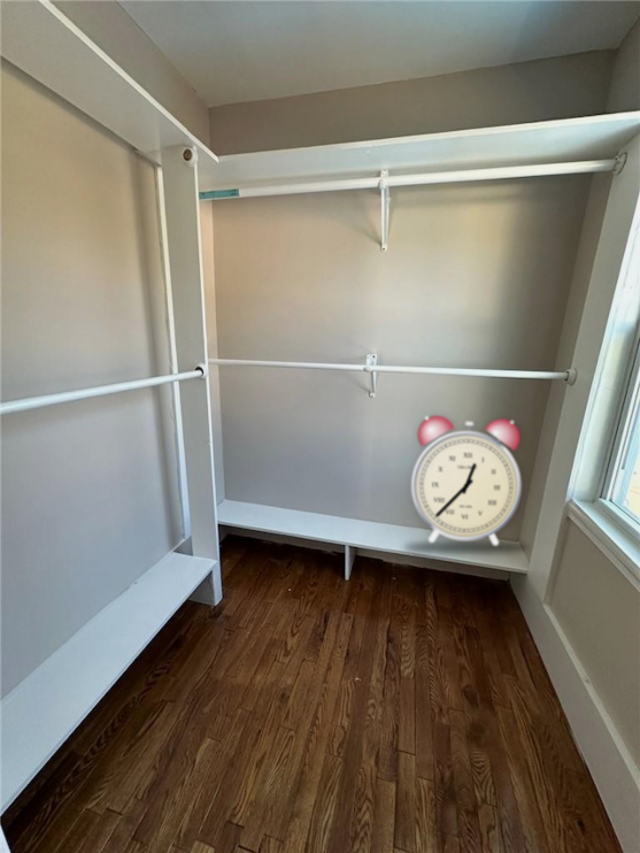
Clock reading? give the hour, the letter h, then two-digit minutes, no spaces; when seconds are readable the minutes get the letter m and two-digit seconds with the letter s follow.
12h37
